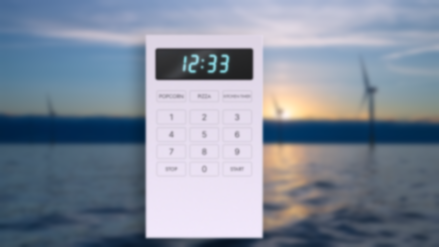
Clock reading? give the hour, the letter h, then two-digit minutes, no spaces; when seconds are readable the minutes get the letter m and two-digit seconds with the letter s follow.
12h33
